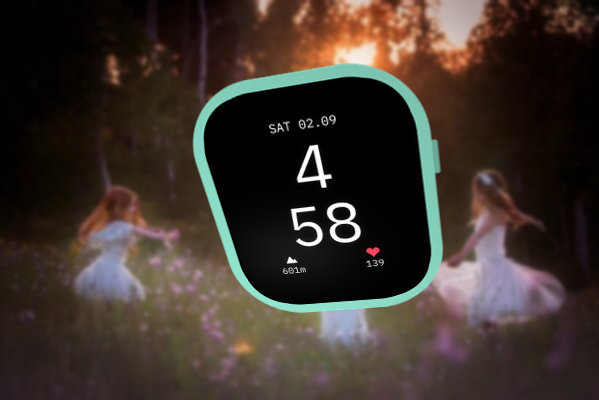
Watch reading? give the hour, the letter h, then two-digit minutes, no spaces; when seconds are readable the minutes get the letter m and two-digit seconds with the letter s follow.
4h58
